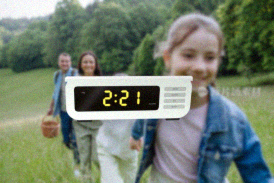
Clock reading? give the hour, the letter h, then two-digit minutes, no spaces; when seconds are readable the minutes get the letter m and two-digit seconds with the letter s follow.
2h21
